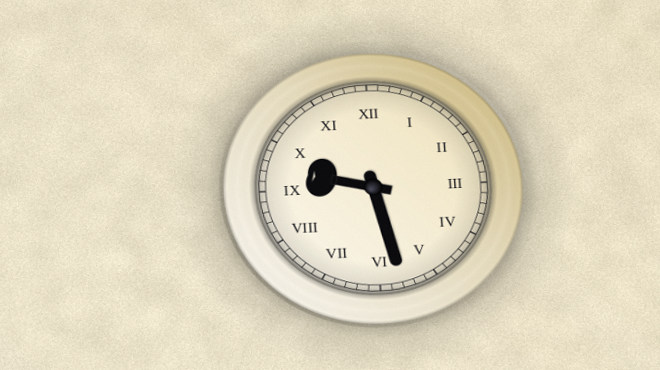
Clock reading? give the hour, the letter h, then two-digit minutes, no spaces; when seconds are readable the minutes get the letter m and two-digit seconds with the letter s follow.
9h28
